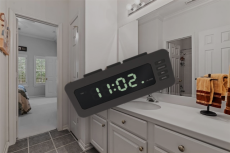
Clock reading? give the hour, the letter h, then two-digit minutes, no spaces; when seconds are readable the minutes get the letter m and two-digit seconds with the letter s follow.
11h02
